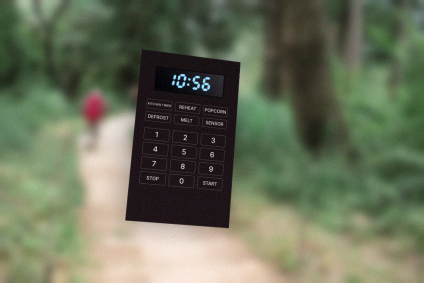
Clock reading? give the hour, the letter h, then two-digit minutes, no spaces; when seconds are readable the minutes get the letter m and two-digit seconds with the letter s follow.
10h56
